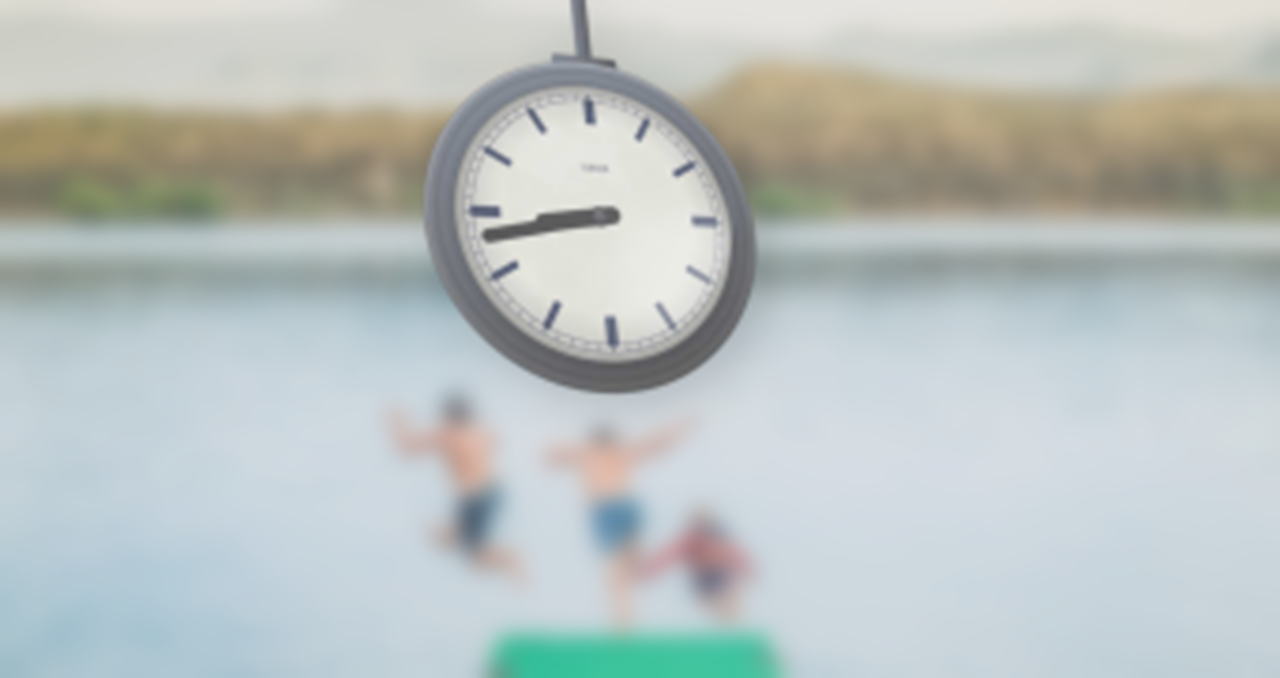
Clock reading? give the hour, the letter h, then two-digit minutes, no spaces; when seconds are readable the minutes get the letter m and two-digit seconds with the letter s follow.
8h43
